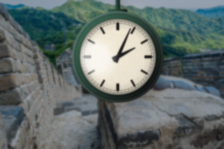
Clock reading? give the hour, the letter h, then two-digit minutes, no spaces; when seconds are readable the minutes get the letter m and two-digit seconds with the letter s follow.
2h04
